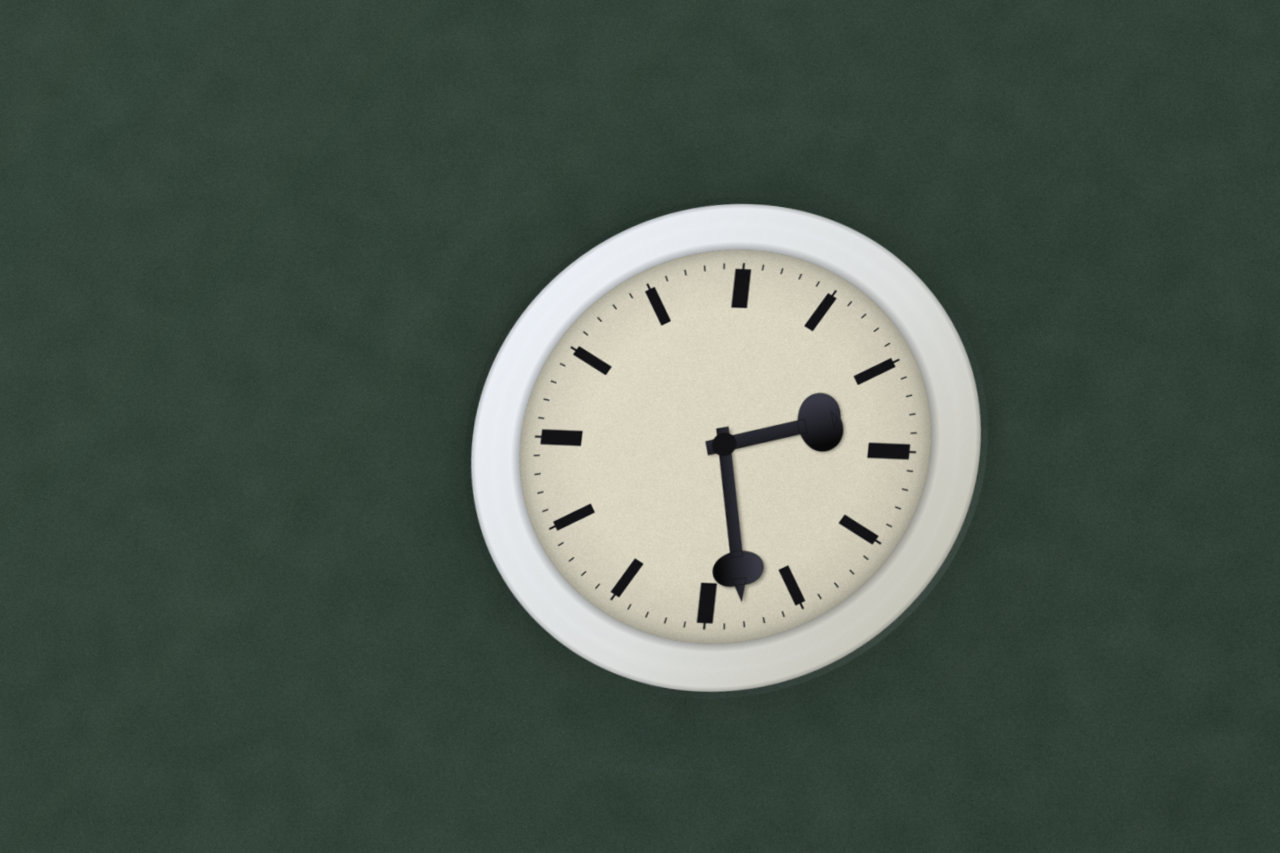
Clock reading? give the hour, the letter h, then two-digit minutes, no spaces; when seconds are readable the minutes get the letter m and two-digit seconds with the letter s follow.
2h28
